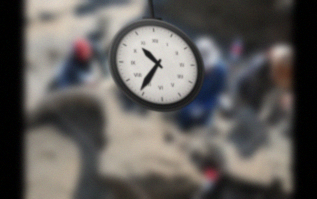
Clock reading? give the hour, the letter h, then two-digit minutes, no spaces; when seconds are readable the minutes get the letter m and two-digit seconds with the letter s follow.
10h36
